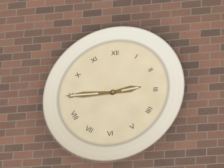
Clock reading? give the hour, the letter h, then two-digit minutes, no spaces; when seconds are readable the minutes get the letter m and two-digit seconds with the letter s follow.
2h45
